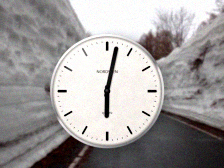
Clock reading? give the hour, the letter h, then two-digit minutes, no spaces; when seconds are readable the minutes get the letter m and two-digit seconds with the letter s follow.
6h02
